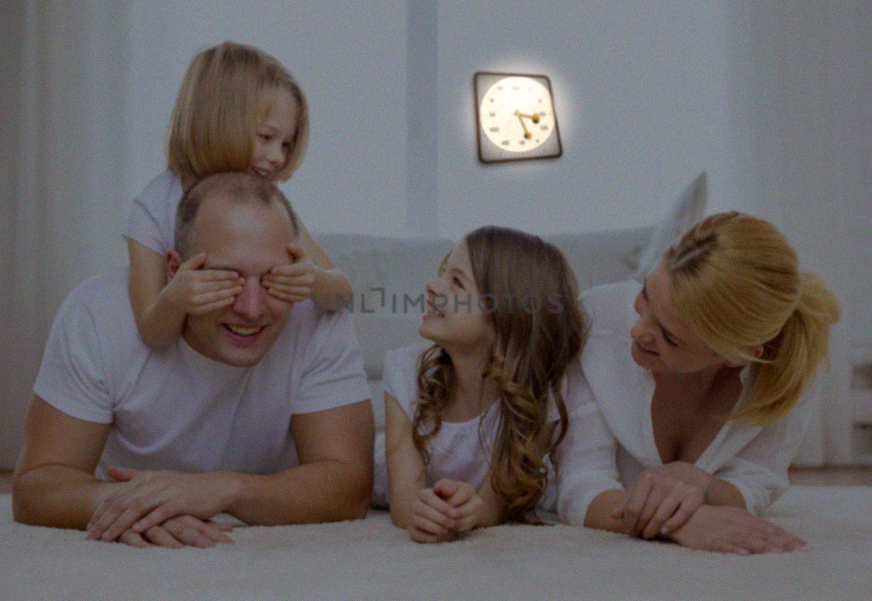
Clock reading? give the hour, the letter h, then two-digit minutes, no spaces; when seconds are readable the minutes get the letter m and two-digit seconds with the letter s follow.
3h27
